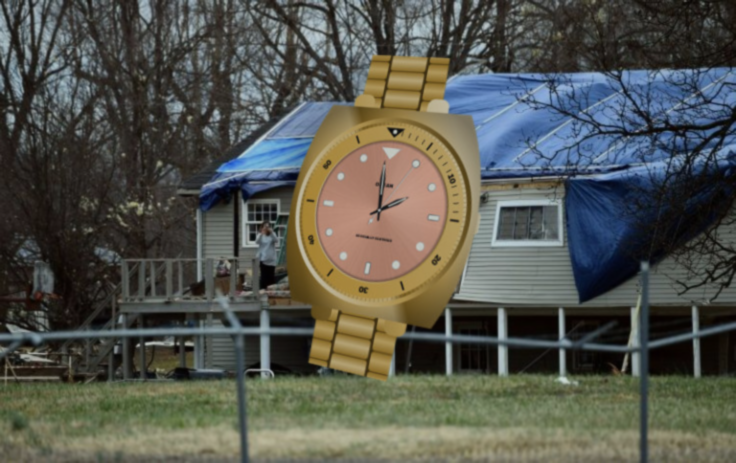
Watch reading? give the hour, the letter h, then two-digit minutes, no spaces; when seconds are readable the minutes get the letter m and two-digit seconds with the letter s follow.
1h59m05s
